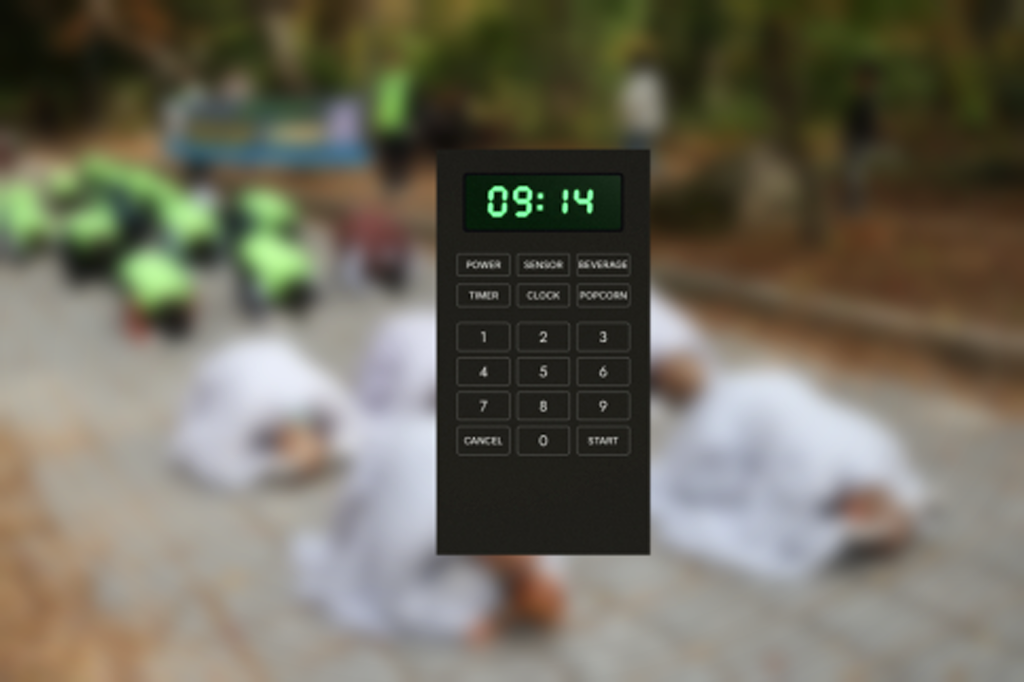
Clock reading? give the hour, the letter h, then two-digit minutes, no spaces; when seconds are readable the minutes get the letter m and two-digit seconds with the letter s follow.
9h14
